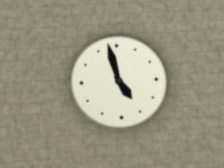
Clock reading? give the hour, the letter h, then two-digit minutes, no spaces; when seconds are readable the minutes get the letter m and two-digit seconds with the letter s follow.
4h58
